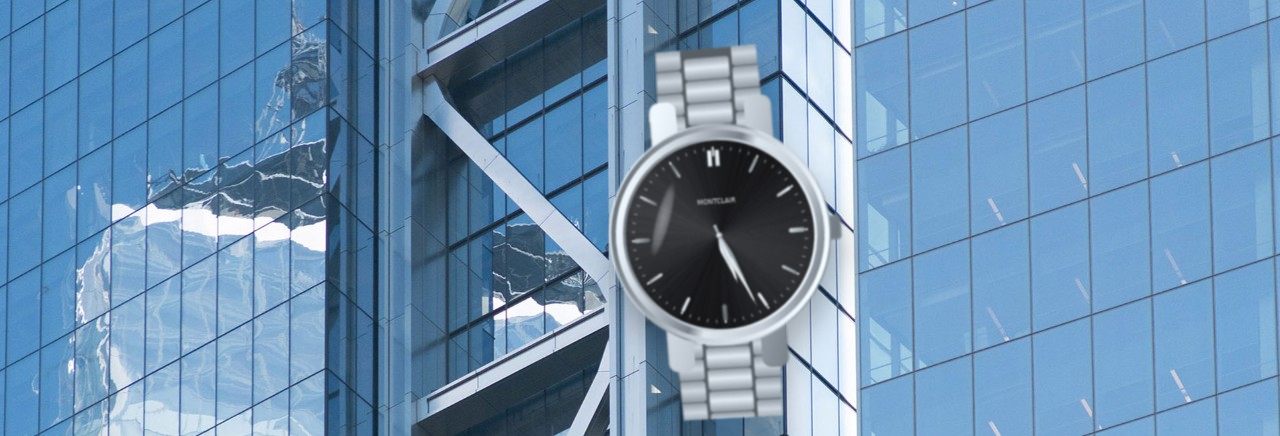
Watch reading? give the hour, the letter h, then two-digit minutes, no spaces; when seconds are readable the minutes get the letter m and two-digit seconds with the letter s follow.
5h26
